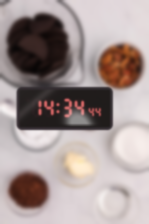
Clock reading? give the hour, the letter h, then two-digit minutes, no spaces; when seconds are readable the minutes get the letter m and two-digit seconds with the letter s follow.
14h34m44s
